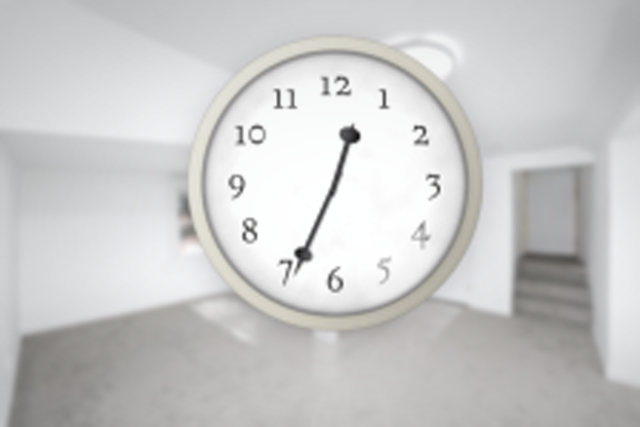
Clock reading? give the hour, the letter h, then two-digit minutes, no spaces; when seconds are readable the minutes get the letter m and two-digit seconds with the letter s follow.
12h34
